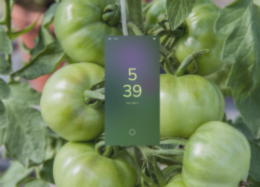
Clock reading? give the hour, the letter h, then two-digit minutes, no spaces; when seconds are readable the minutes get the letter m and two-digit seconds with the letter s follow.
5h39
